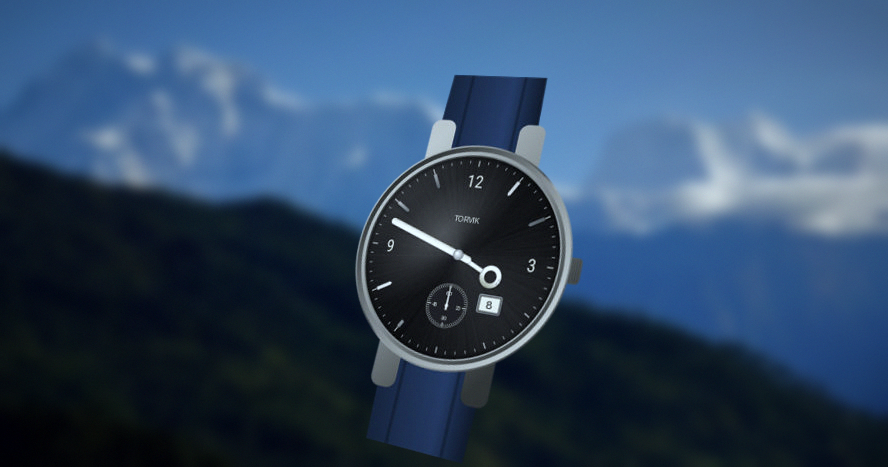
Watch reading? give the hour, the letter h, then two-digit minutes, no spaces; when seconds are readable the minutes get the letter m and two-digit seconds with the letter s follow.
3h48
